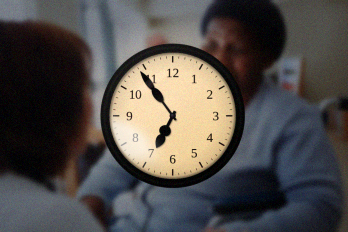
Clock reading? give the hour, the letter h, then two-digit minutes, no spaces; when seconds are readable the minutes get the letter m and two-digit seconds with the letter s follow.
6h54
